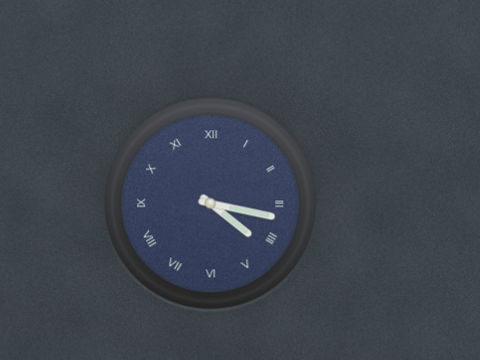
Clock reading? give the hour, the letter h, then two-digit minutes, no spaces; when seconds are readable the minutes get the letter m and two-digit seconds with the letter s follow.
4h17
